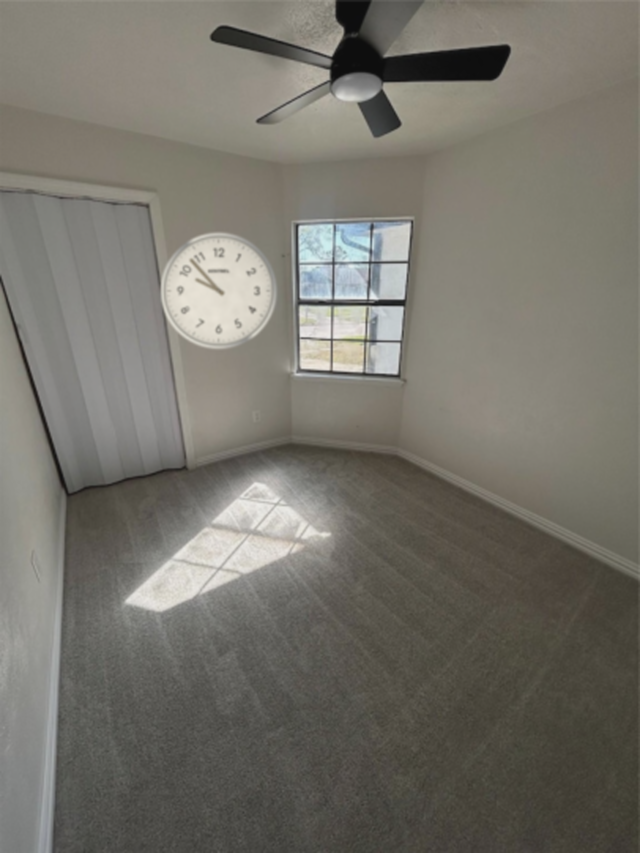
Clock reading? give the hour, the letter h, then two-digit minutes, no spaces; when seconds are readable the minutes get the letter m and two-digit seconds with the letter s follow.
9h53
